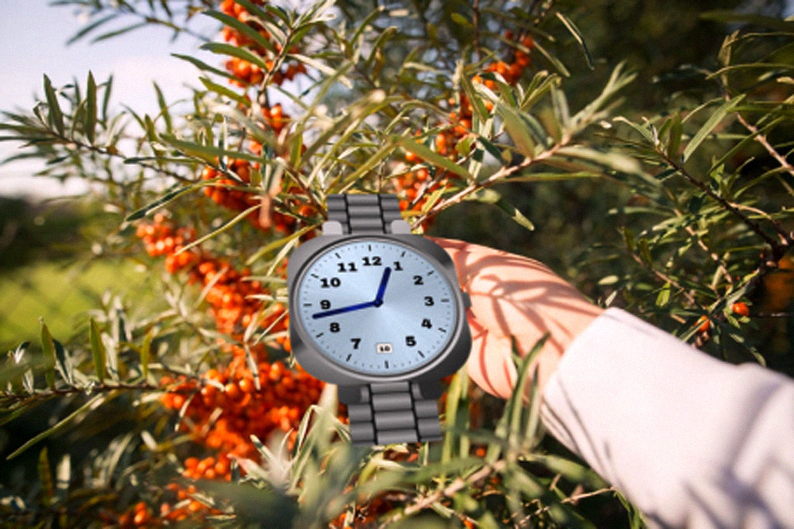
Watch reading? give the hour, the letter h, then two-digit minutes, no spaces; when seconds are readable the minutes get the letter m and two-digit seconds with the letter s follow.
12h43
